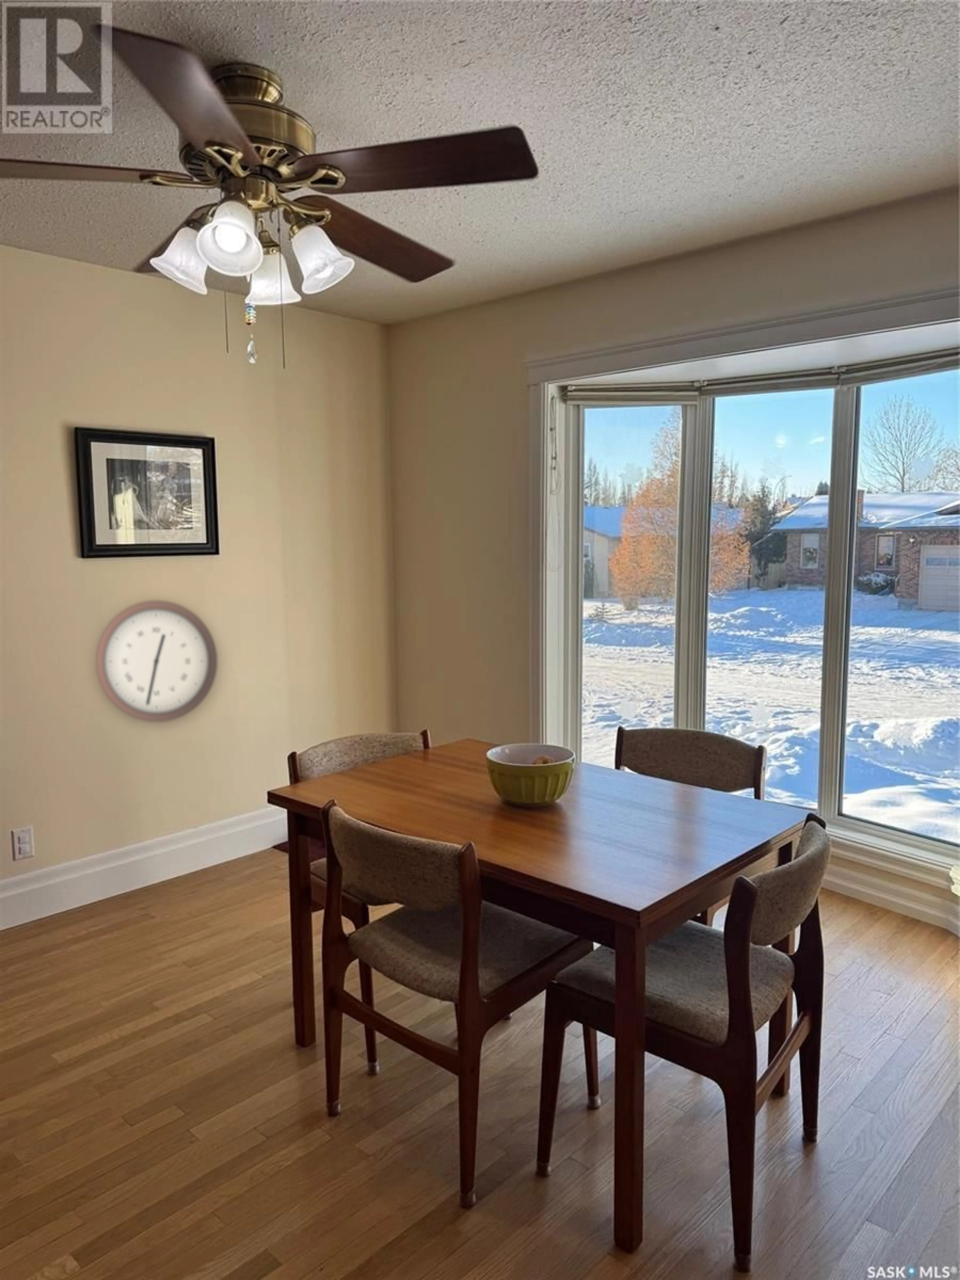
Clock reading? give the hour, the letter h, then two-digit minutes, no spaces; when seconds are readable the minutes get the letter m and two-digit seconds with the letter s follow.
12h32
